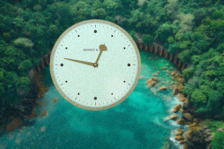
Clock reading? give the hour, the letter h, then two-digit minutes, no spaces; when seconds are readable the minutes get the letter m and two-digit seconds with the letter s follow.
12h47
